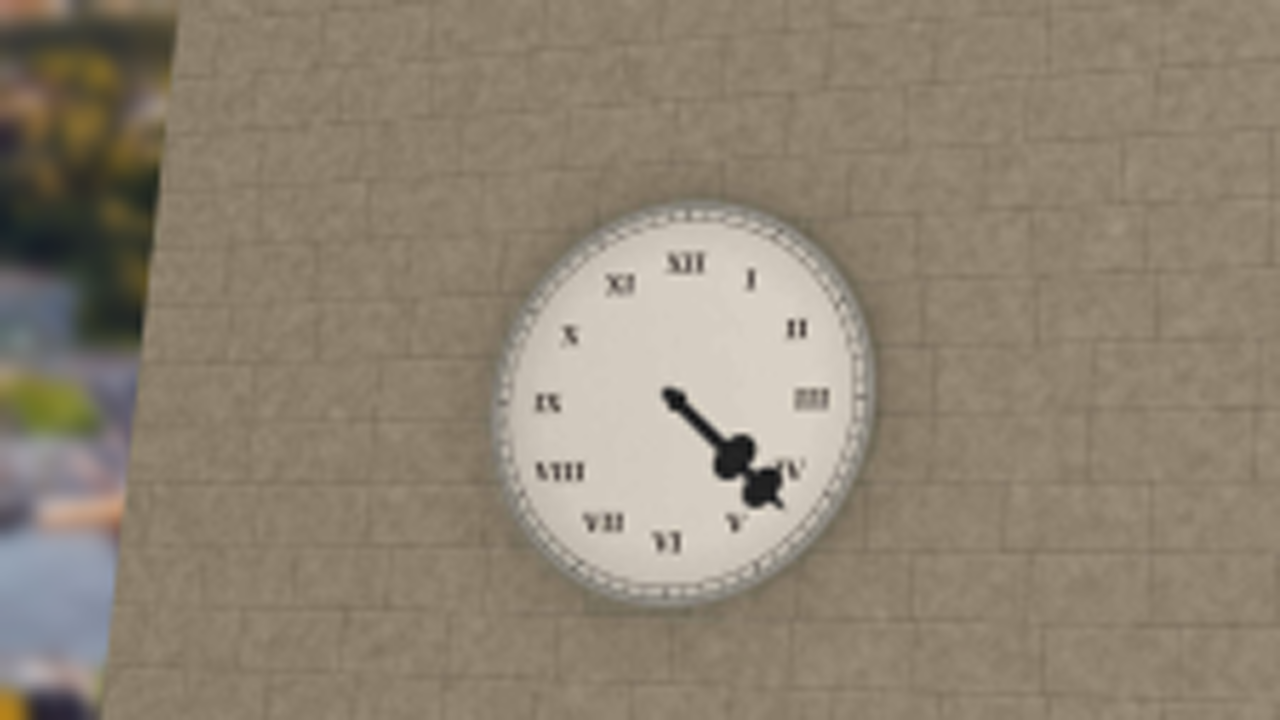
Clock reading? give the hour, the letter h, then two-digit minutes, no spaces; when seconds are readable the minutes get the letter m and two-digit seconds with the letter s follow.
4h22
